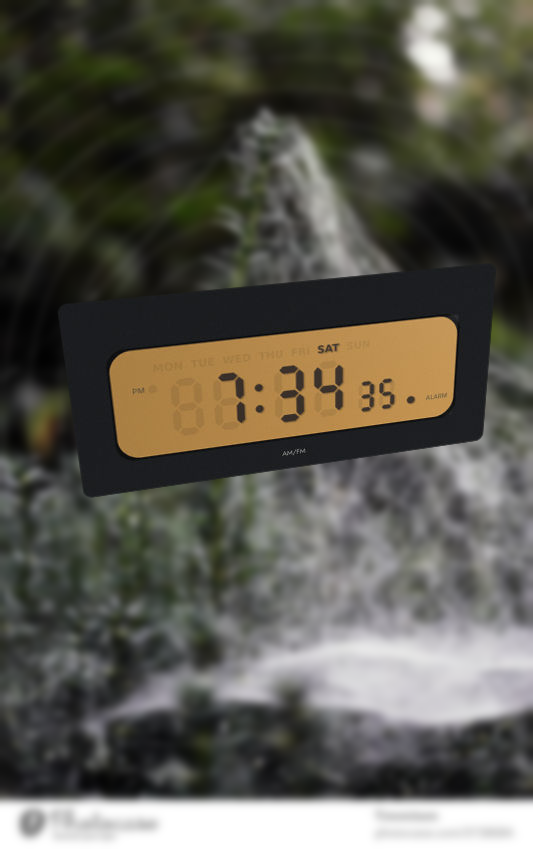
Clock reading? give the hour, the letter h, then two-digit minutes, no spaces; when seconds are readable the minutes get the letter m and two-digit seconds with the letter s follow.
7h34m35s
